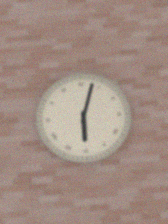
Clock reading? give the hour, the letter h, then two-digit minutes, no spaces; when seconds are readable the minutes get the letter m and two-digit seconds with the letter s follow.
6h03
